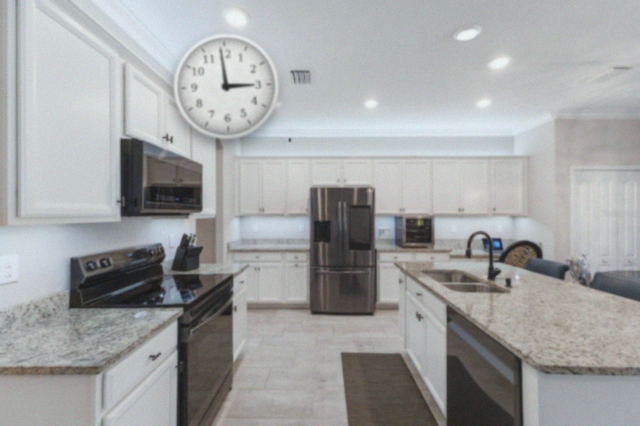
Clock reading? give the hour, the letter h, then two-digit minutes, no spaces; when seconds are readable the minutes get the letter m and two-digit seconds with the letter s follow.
2h59
